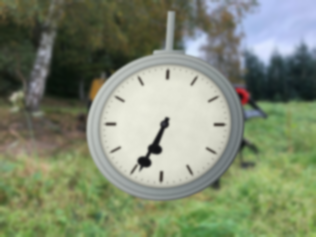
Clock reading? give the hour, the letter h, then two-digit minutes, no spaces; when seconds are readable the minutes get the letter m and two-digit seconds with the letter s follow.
6h34
